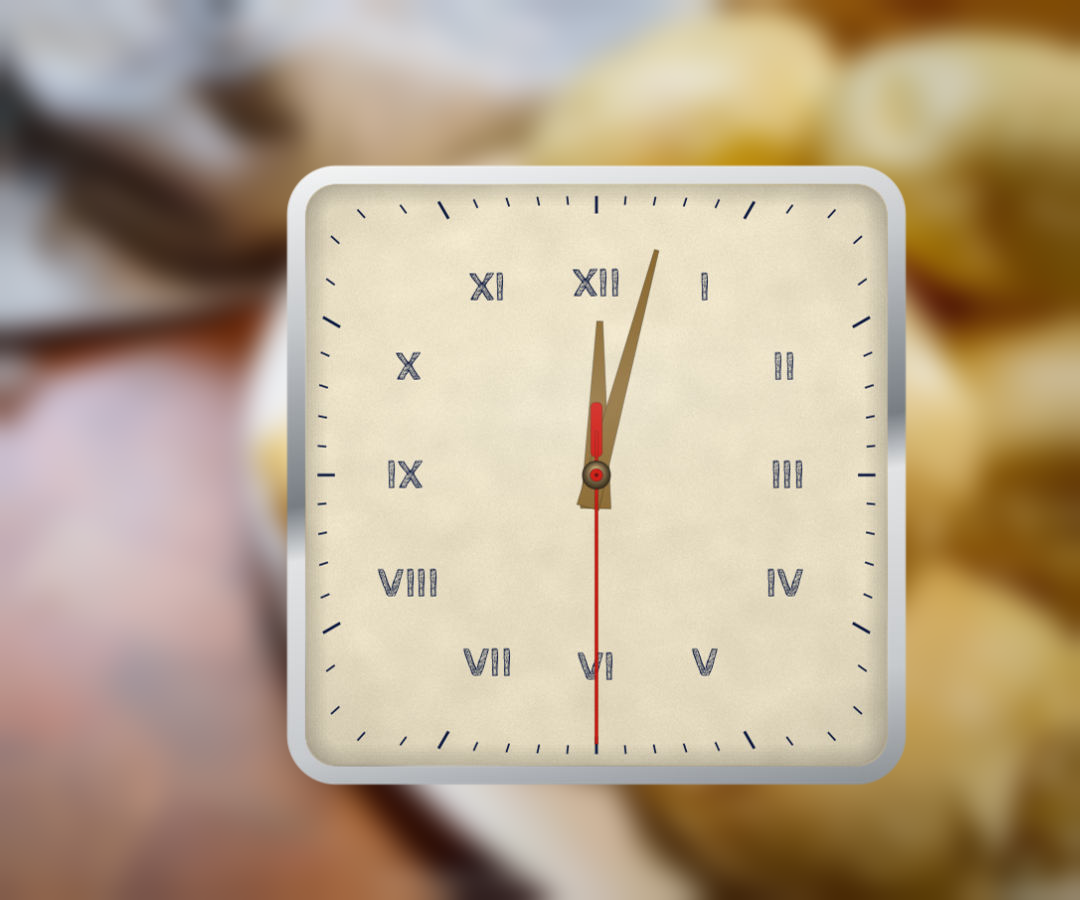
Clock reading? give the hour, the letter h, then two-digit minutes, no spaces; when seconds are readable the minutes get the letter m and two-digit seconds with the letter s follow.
12h02m30s
